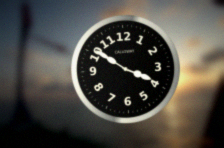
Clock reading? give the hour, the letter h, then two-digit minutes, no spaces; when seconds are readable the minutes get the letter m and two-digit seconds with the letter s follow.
3h51
